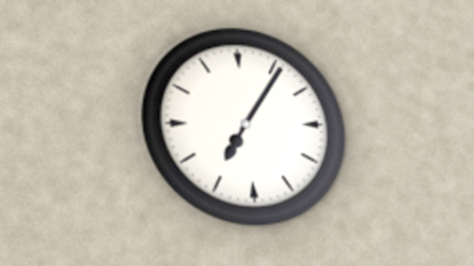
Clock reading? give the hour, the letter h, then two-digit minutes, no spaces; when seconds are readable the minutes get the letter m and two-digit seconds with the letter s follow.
7h06
